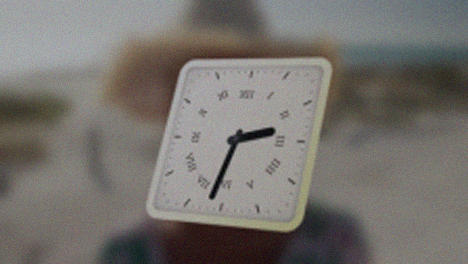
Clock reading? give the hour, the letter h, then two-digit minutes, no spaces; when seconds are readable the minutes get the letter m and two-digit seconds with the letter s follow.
2h32
